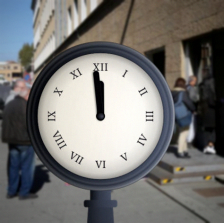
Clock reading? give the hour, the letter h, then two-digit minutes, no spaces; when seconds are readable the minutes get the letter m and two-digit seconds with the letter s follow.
11h59
